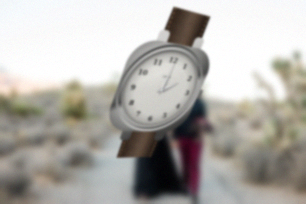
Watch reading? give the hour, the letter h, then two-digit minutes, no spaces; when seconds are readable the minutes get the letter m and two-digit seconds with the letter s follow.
2h01
